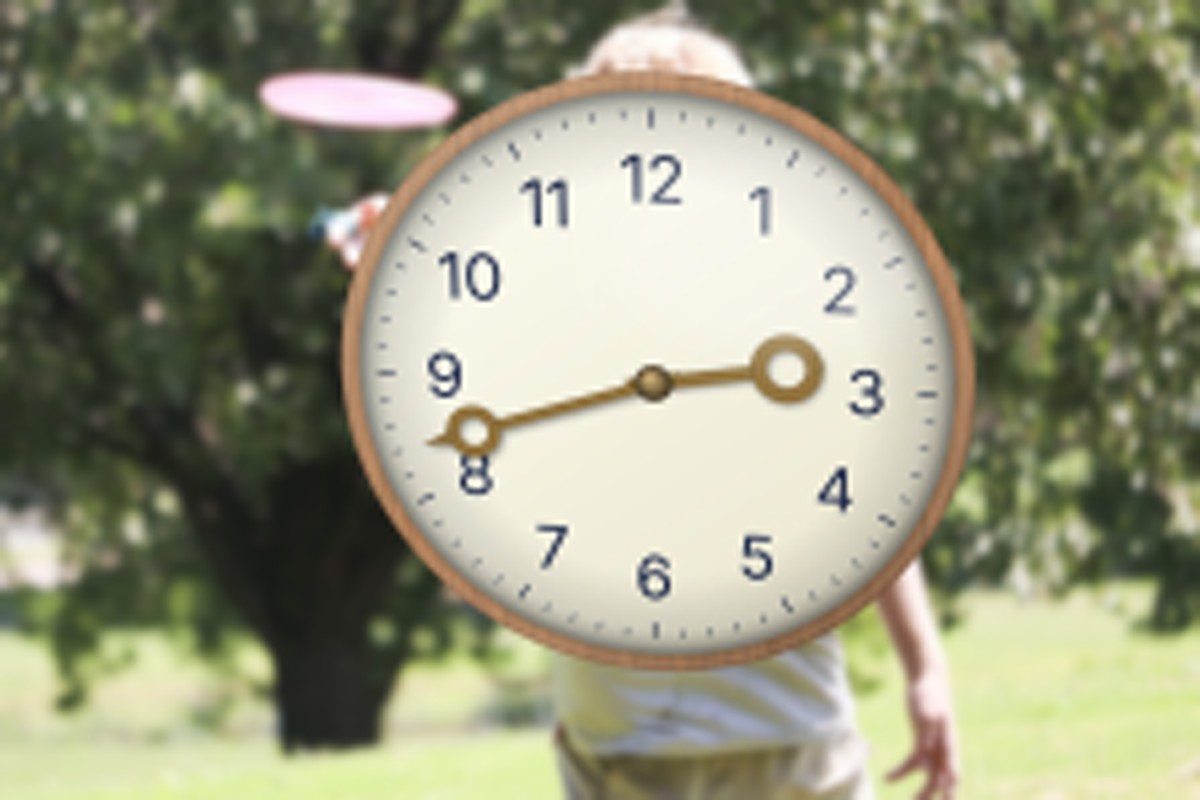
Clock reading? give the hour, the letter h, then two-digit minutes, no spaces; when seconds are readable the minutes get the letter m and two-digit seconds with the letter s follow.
2h42
